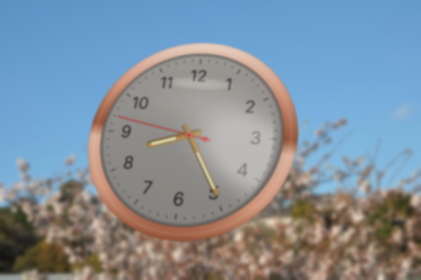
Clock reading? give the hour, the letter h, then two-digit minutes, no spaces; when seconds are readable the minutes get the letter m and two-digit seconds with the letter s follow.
8h24m47s
